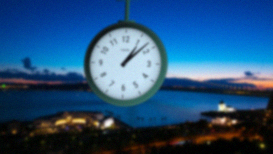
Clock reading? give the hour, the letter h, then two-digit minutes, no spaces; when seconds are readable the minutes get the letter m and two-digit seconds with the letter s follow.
1h08
